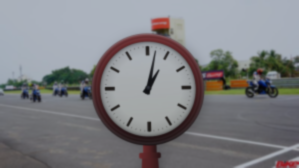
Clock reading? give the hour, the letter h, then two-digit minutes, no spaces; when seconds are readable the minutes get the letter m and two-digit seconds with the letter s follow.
1h02
